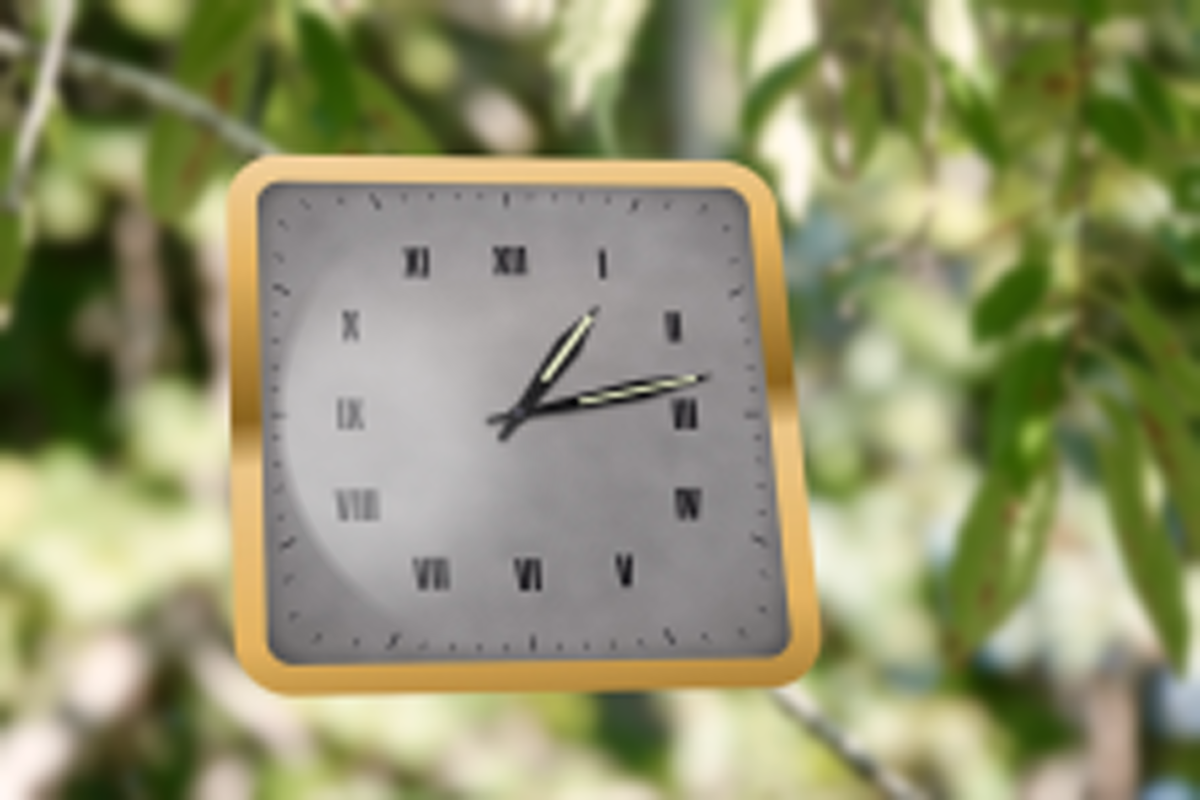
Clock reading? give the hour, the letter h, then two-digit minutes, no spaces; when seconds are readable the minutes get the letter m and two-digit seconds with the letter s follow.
1h13
